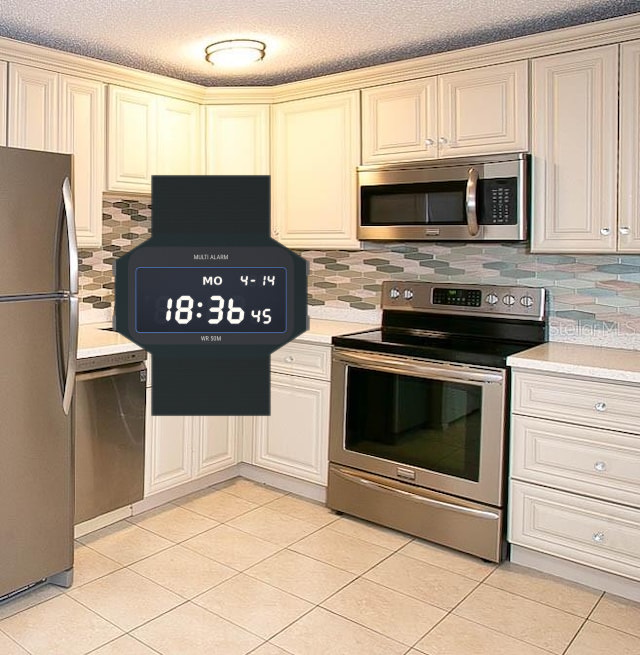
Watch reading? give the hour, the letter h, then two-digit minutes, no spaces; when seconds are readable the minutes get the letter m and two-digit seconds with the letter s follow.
18h36m45s
